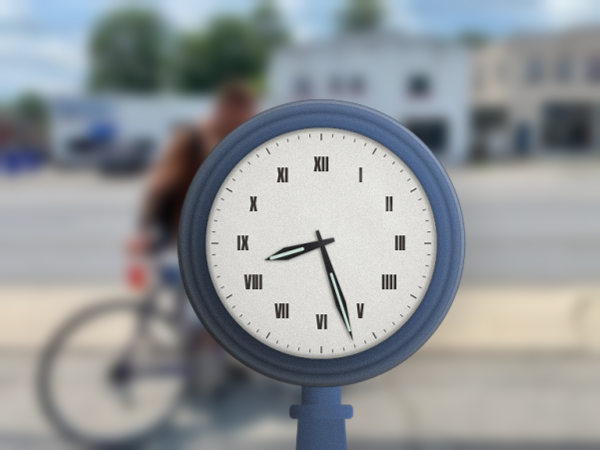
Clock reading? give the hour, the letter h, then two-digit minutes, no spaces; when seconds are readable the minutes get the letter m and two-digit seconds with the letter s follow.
8h27
